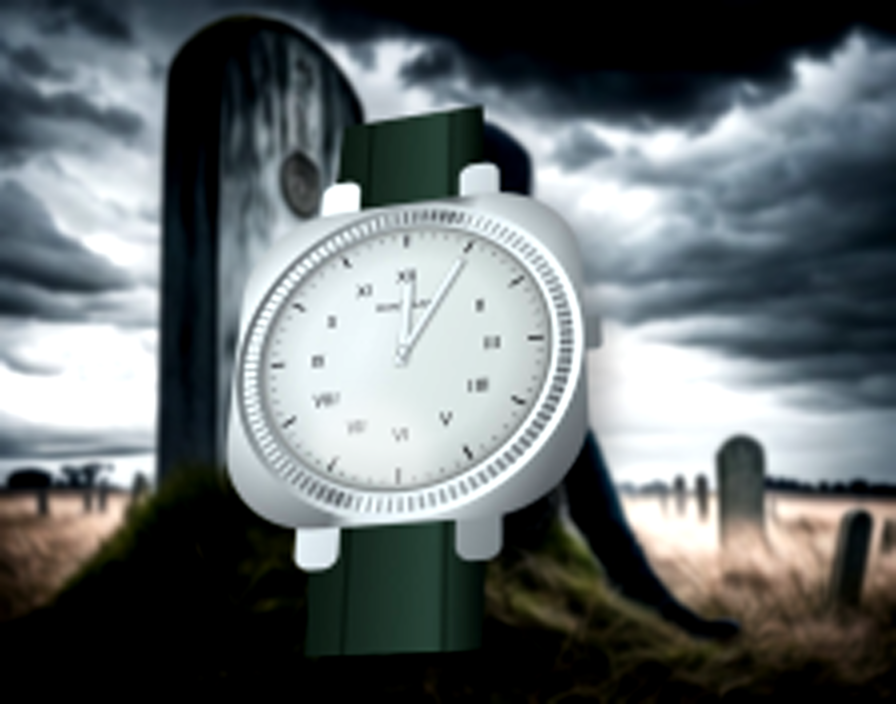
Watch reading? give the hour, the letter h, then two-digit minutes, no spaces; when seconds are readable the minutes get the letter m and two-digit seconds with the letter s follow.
12h05
